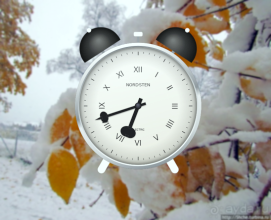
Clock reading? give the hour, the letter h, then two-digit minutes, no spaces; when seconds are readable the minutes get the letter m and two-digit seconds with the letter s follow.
6h42
